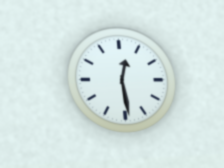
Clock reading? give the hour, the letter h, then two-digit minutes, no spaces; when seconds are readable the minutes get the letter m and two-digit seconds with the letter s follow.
12h29
